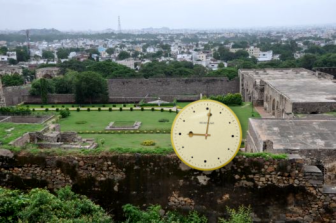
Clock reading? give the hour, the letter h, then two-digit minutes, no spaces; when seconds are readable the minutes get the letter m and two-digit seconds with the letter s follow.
9h01
